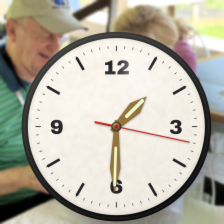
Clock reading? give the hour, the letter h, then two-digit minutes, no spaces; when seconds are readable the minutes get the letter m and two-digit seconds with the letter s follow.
1h30m17s
